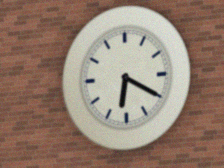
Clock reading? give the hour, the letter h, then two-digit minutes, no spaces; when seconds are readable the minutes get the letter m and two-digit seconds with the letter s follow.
6h20
